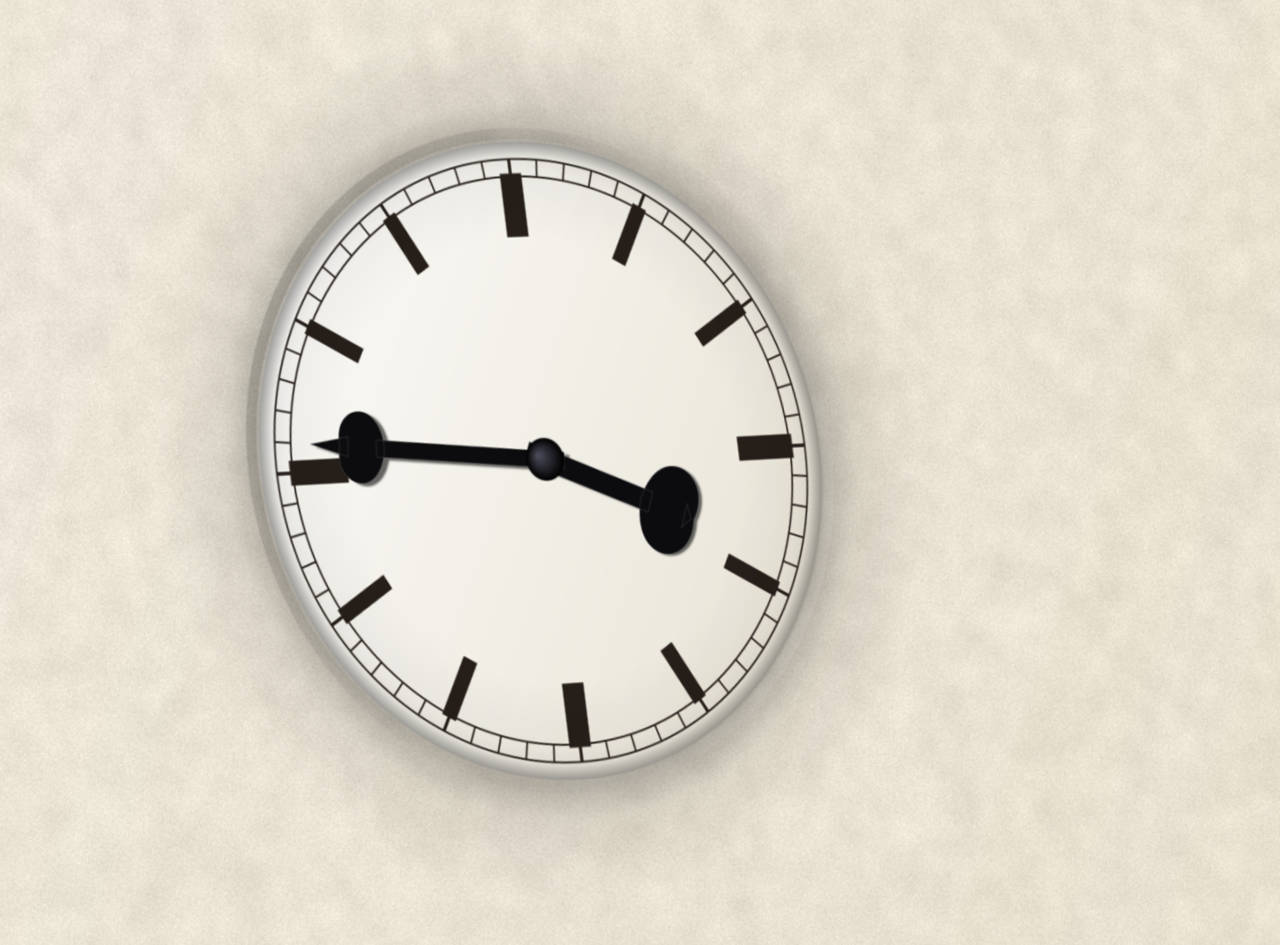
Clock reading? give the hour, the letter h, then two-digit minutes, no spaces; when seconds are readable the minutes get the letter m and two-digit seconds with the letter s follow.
3h46
